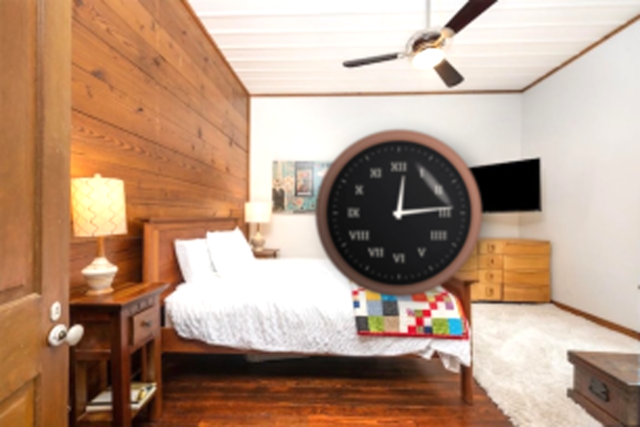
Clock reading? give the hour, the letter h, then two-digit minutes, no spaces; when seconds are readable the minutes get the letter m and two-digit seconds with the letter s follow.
12h14
